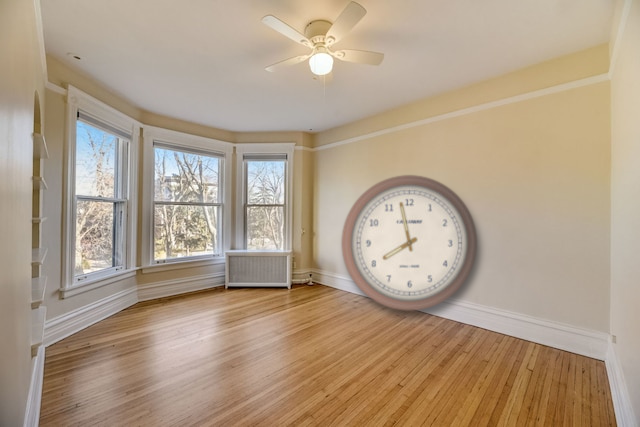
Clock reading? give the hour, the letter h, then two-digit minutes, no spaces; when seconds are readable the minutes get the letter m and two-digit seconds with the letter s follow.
7h58
